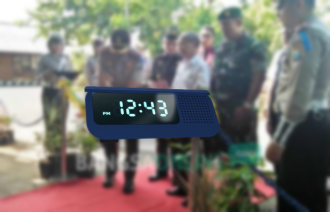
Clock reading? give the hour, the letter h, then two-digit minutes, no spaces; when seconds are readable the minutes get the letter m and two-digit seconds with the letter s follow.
12h43
